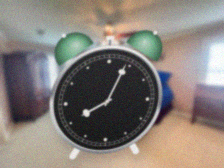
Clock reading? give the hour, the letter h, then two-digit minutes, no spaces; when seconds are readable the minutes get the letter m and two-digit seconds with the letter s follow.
8h04
